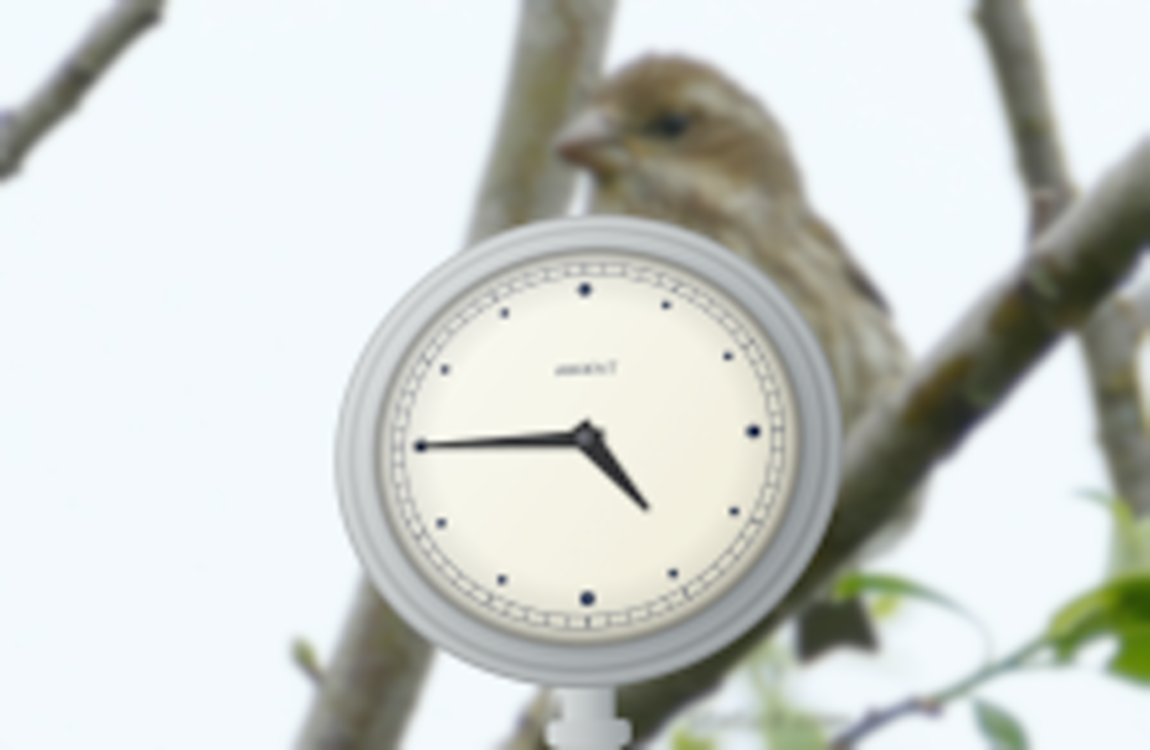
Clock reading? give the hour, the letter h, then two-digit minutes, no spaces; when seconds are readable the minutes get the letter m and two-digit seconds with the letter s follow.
4h45
